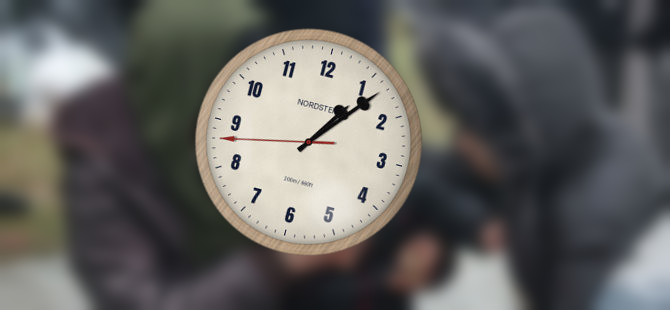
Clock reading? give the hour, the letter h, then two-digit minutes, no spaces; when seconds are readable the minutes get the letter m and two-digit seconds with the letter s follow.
1h06m43s
